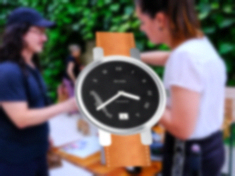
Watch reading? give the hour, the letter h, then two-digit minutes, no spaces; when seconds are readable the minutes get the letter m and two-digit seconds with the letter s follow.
3h39
